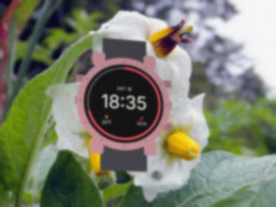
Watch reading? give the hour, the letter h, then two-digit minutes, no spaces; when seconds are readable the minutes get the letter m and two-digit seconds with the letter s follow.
18h35
